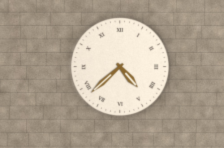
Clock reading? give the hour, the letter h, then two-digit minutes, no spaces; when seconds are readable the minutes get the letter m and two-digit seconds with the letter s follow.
4h38
